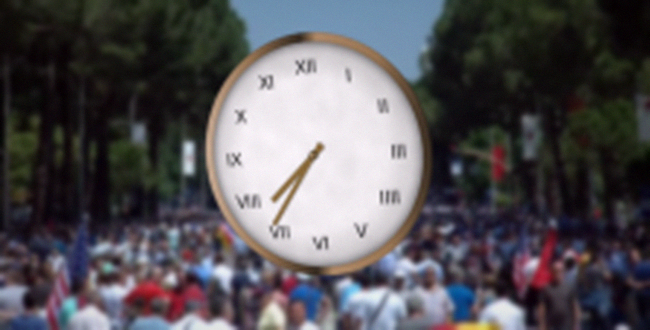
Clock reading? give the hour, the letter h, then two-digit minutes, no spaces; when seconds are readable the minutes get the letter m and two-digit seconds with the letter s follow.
7h36
